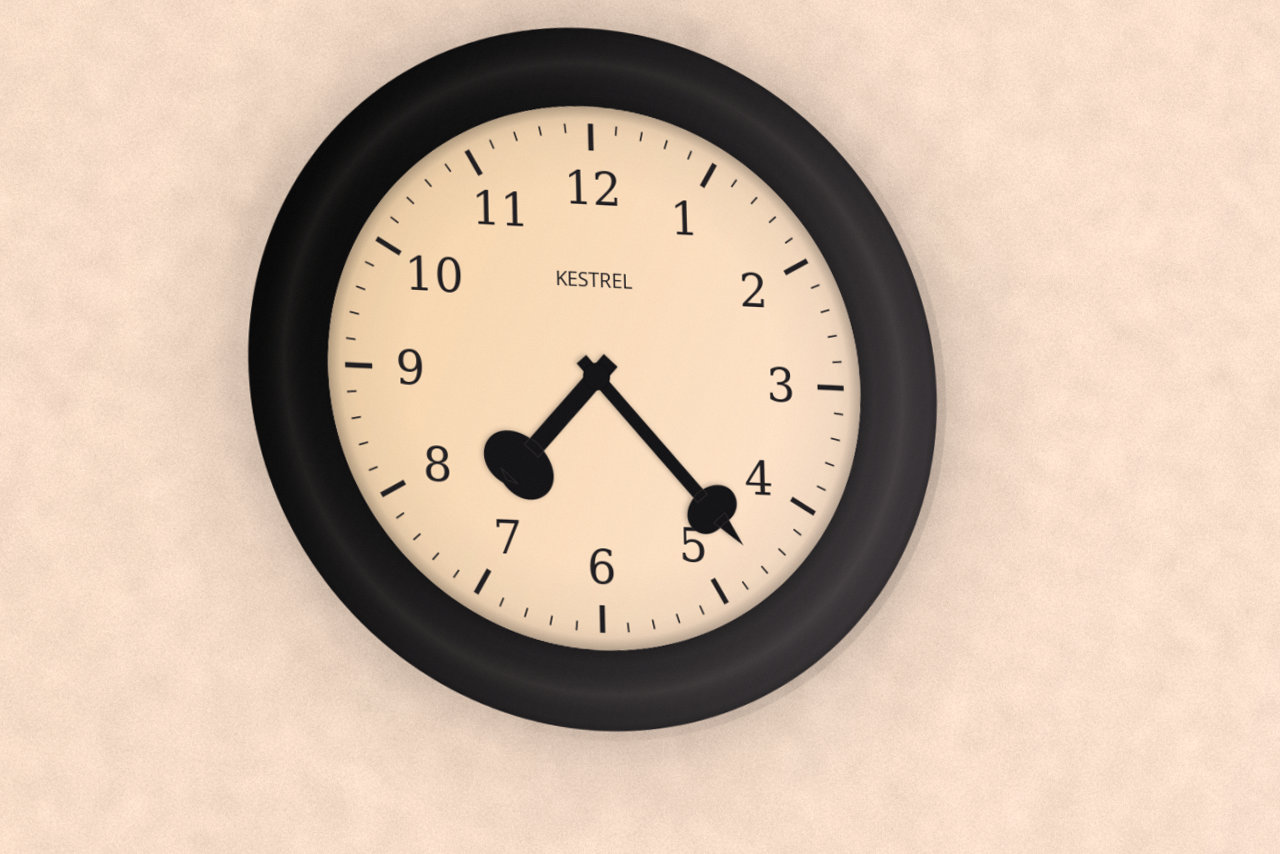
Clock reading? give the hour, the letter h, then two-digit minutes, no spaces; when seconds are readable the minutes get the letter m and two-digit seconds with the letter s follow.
7h23
